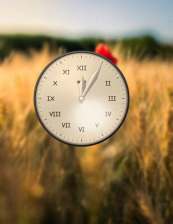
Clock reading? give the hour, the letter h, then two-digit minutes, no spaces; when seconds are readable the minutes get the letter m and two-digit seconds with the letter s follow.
12h05
